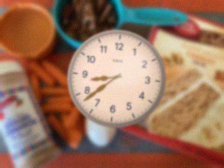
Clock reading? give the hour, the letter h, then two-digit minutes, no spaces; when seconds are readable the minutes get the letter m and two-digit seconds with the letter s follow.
8h38
